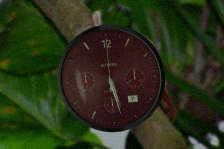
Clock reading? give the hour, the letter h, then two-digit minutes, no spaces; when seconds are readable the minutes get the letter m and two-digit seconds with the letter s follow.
5h28
